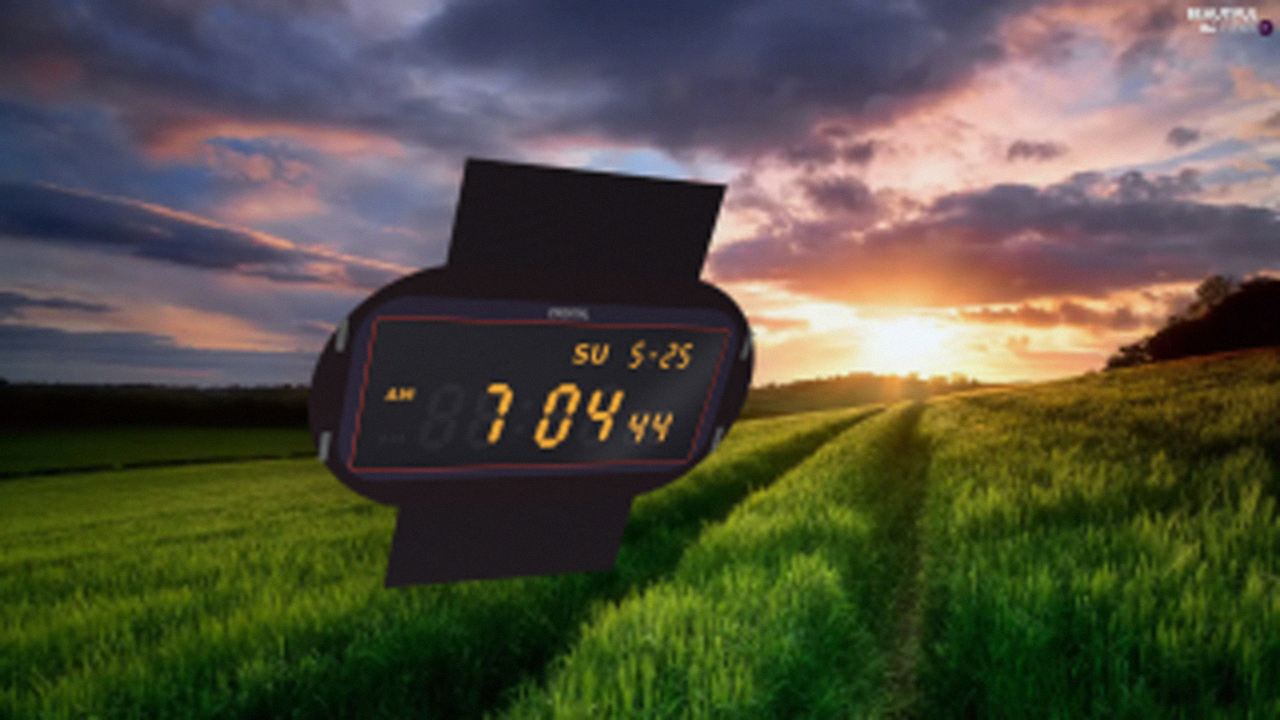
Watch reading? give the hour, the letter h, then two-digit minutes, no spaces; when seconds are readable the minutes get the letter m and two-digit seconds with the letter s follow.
7h04m44s
